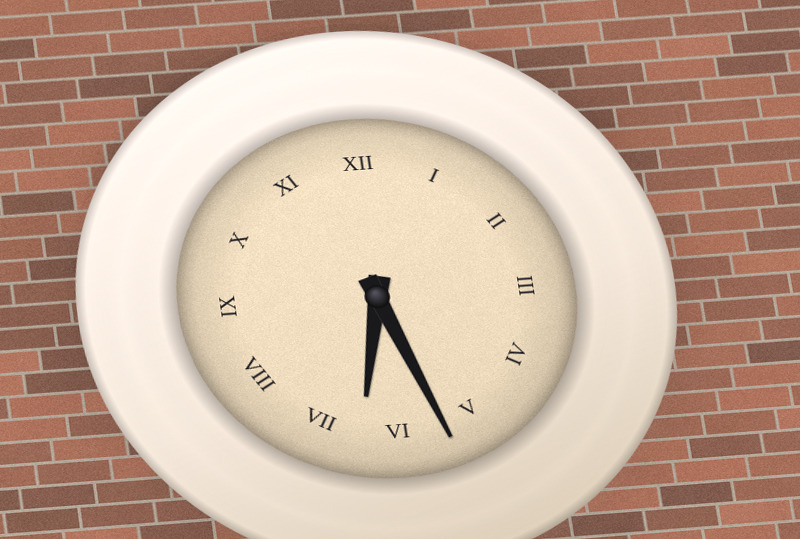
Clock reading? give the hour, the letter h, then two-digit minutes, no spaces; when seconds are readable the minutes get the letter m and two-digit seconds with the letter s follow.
6h27
